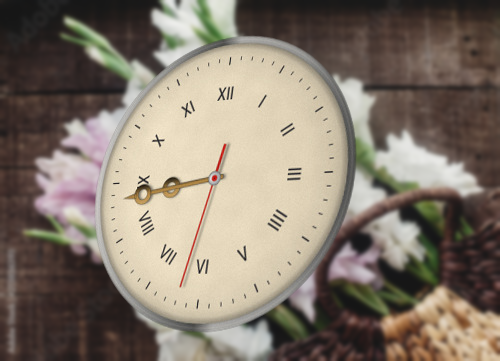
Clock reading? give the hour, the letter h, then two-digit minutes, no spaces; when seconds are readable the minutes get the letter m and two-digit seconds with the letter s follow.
8h43m32s
